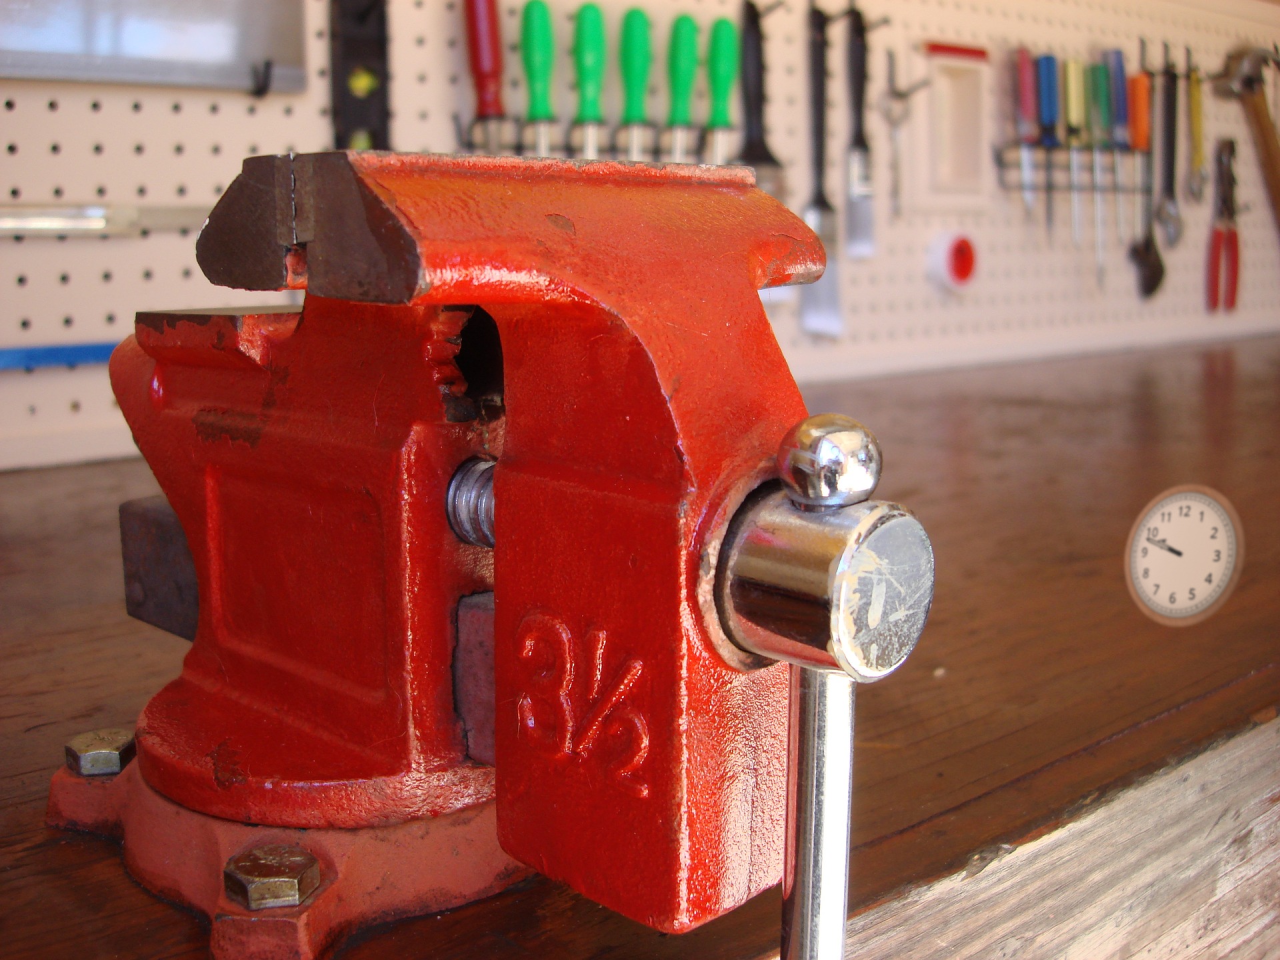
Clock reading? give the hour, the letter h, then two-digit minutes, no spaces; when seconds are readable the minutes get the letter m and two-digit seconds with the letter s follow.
9h48
